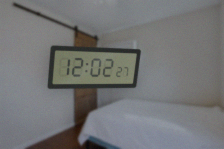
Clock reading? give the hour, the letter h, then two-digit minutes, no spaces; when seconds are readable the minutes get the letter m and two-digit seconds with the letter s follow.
12h02m27s
